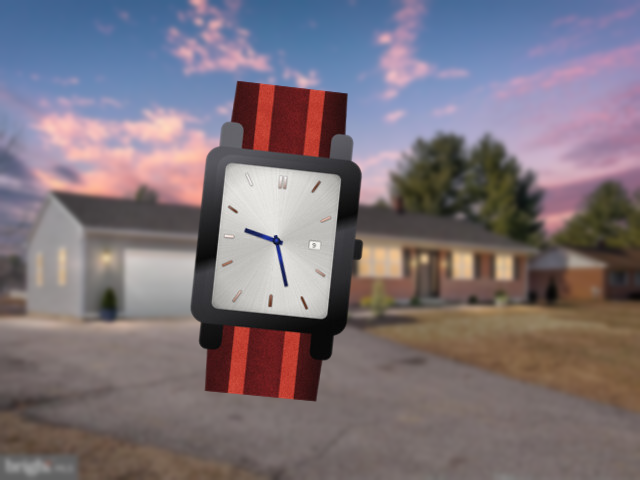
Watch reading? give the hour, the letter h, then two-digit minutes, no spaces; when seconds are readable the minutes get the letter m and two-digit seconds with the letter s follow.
9h27
